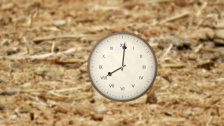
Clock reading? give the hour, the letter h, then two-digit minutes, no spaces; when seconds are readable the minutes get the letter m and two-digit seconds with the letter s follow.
8h01
